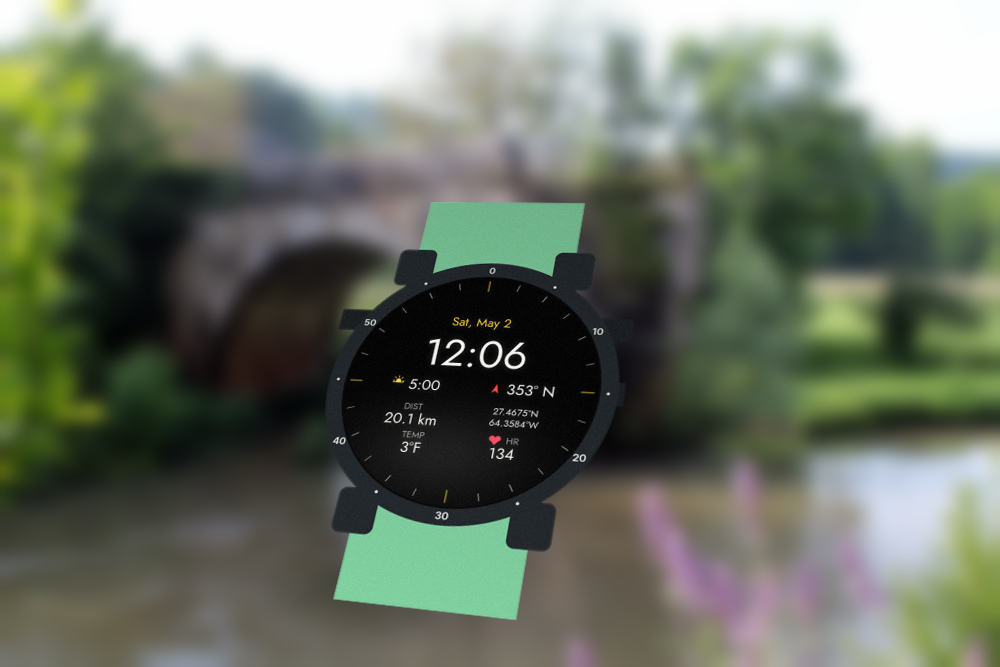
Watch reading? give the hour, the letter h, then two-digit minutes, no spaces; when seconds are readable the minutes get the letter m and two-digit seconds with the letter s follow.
12h06
